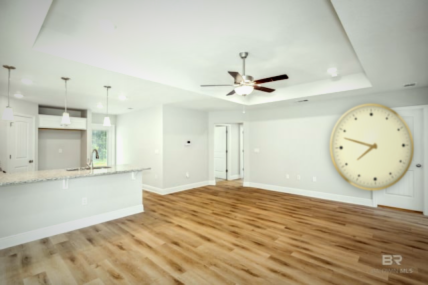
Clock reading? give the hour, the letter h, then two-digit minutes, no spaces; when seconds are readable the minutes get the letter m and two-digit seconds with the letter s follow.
7h48
